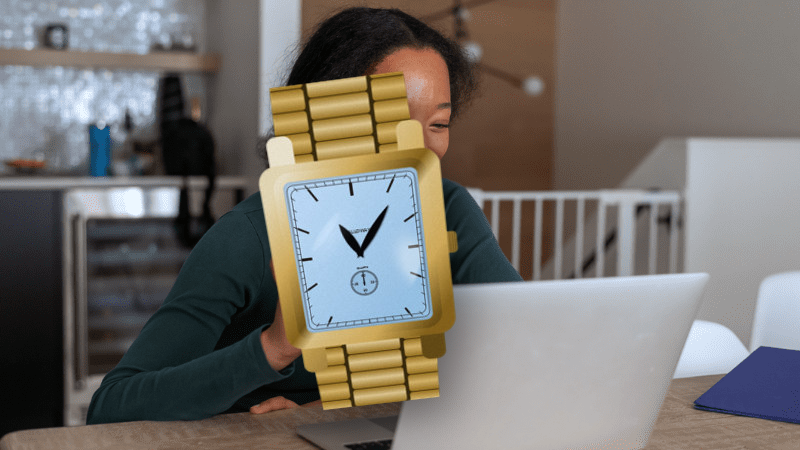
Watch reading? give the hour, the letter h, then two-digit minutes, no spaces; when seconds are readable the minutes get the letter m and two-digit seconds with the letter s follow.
11h06
